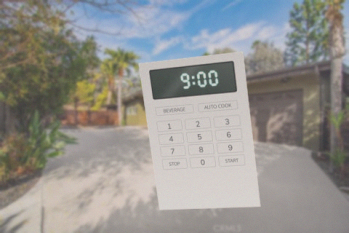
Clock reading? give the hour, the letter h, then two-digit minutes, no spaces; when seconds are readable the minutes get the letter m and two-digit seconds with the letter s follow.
9h00
